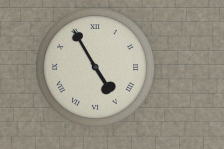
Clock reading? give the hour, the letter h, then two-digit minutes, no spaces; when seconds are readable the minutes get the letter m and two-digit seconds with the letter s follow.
4h55
